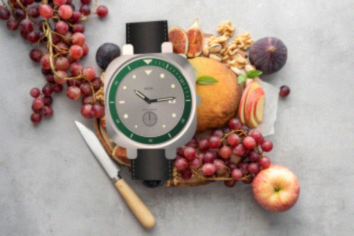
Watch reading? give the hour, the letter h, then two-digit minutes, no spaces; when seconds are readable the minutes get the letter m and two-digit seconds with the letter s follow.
10h14
